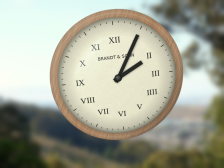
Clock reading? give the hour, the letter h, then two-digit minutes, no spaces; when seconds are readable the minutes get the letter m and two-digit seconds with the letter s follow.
2h05
